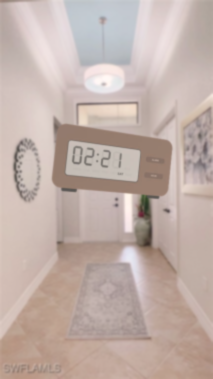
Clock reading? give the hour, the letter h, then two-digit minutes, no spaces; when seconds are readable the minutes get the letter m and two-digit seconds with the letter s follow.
2h21
